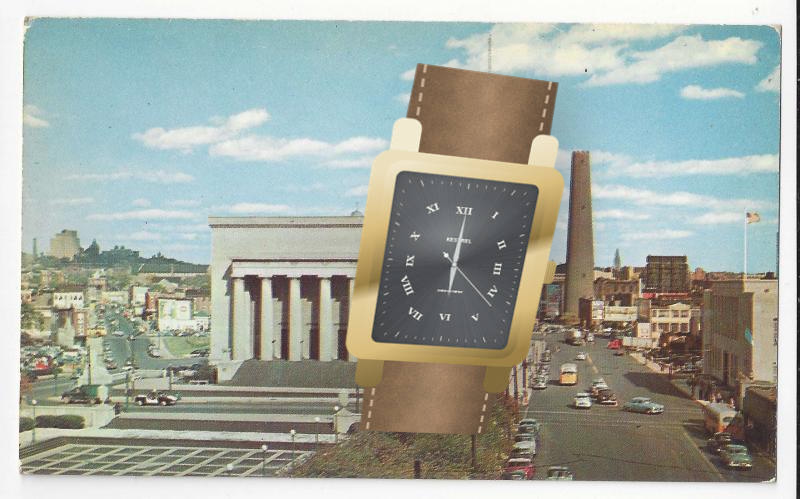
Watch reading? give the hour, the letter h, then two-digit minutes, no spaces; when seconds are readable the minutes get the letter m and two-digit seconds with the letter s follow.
6h00m22s
